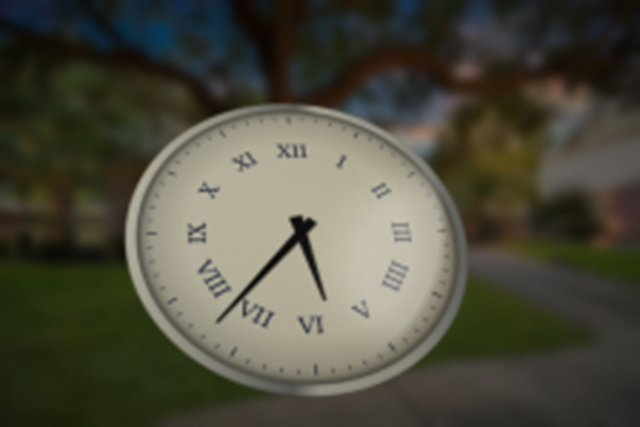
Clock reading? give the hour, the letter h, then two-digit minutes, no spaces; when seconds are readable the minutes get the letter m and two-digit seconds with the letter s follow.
5h37
